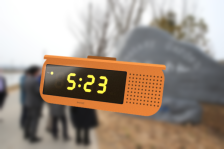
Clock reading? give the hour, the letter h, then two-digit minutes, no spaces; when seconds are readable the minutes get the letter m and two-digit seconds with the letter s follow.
5h23
